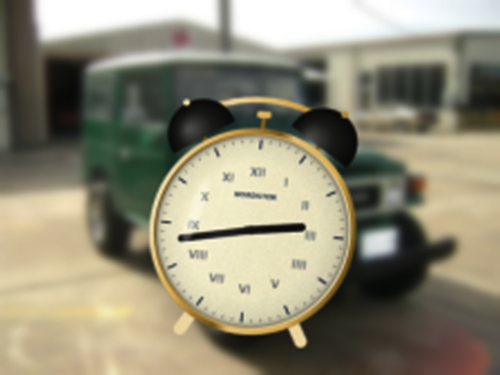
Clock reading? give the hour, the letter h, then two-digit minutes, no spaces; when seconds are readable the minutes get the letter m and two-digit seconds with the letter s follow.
2h43
